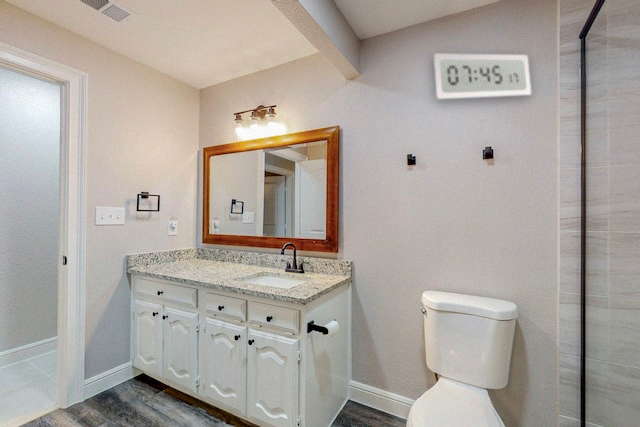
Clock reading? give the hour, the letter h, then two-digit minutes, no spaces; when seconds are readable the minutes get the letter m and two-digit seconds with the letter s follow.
7h45
